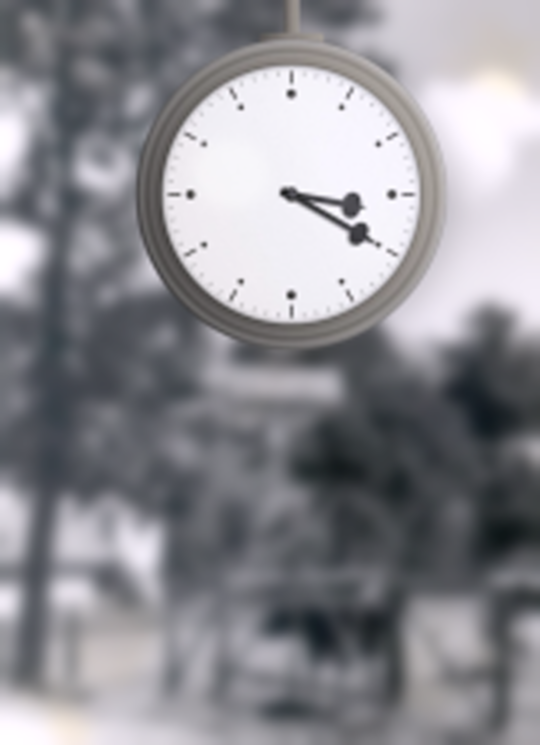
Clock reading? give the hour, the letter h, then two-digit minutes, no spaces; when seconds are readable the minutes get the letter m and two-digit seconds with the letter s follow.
3h20
